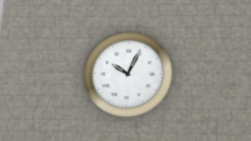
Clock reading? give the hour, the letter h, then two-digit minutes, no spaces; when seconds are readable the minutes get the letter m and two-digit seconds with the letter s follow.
10h04
